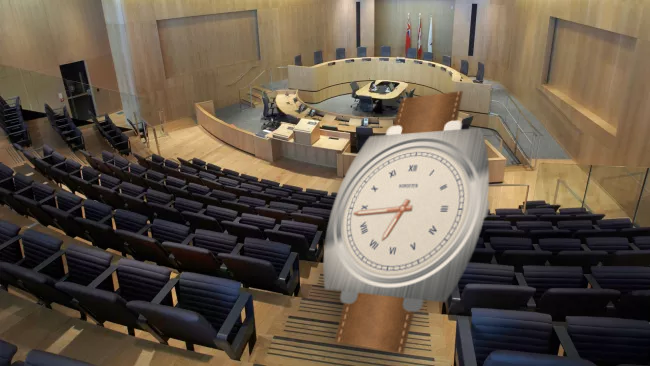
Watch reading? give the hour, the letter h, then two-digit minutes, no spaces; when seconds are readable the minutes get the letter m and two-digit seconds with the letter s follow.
6h44
